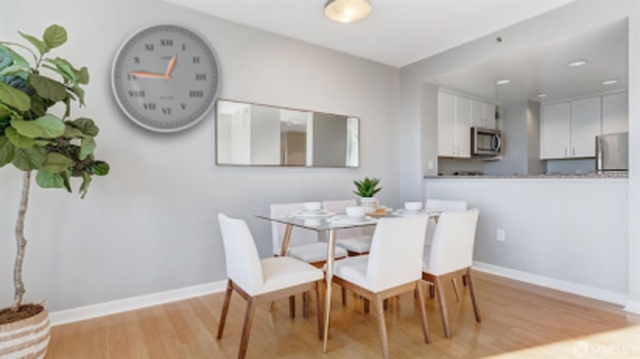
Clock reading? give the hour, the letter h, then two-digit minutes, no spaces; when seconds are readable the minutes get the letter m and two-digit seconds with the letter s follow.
12h46
